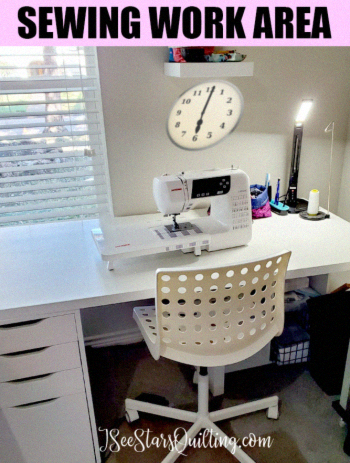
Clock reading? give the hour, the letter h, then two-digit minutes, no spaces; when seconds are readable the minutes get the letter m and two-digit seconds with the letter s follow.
6h01
